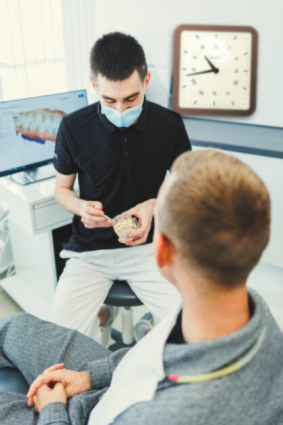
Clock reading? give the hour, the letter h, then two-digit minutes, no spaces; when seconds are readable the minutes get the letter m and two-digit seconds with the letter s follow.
10h43
